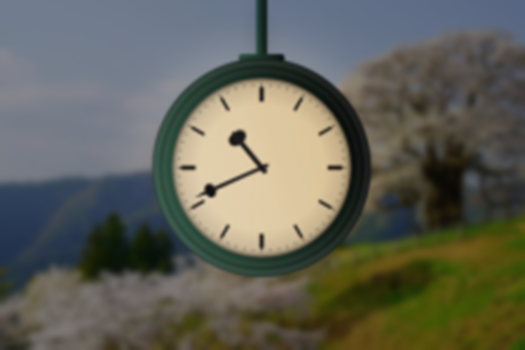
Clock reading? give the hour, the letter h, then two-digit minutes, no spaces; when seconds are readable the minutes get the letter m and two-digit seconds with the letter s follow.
10h41
